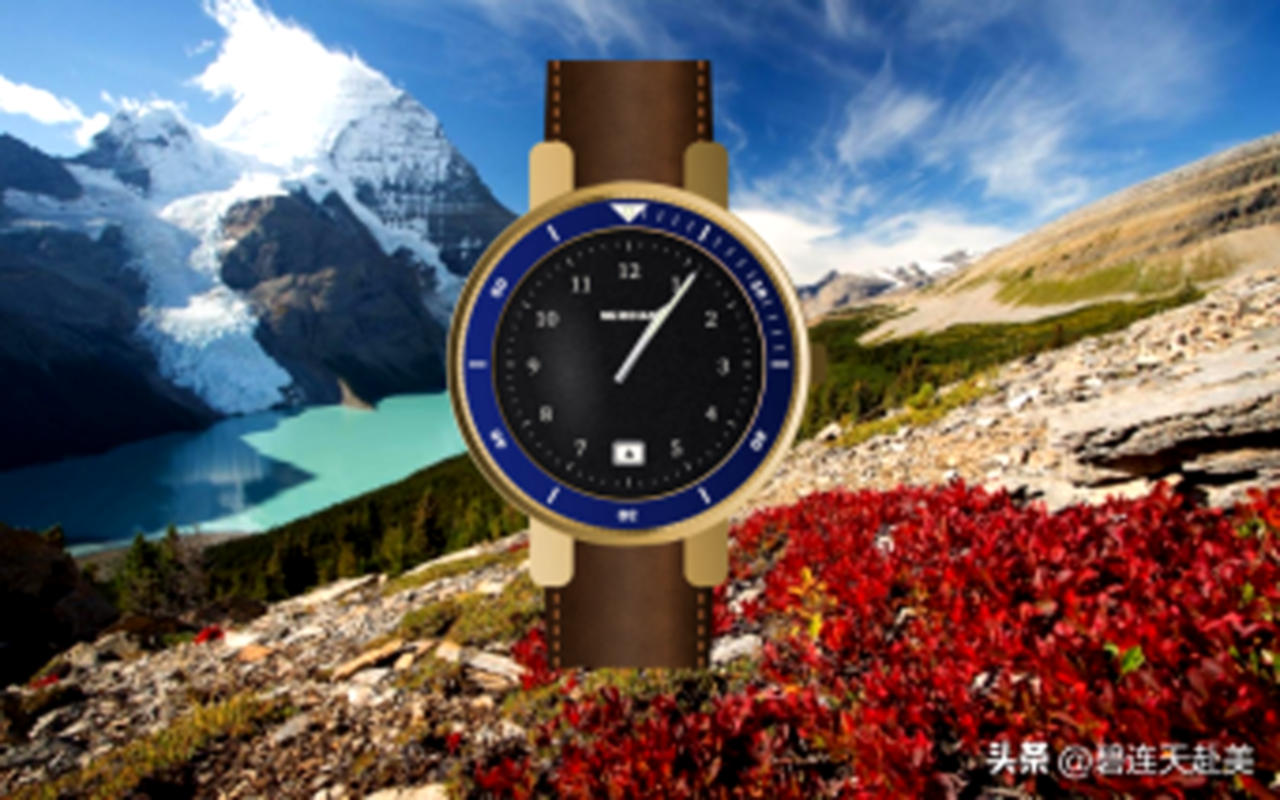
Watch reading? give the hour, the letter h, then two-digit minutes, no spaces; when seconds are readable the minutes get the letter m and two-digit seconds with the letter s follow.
1h06
